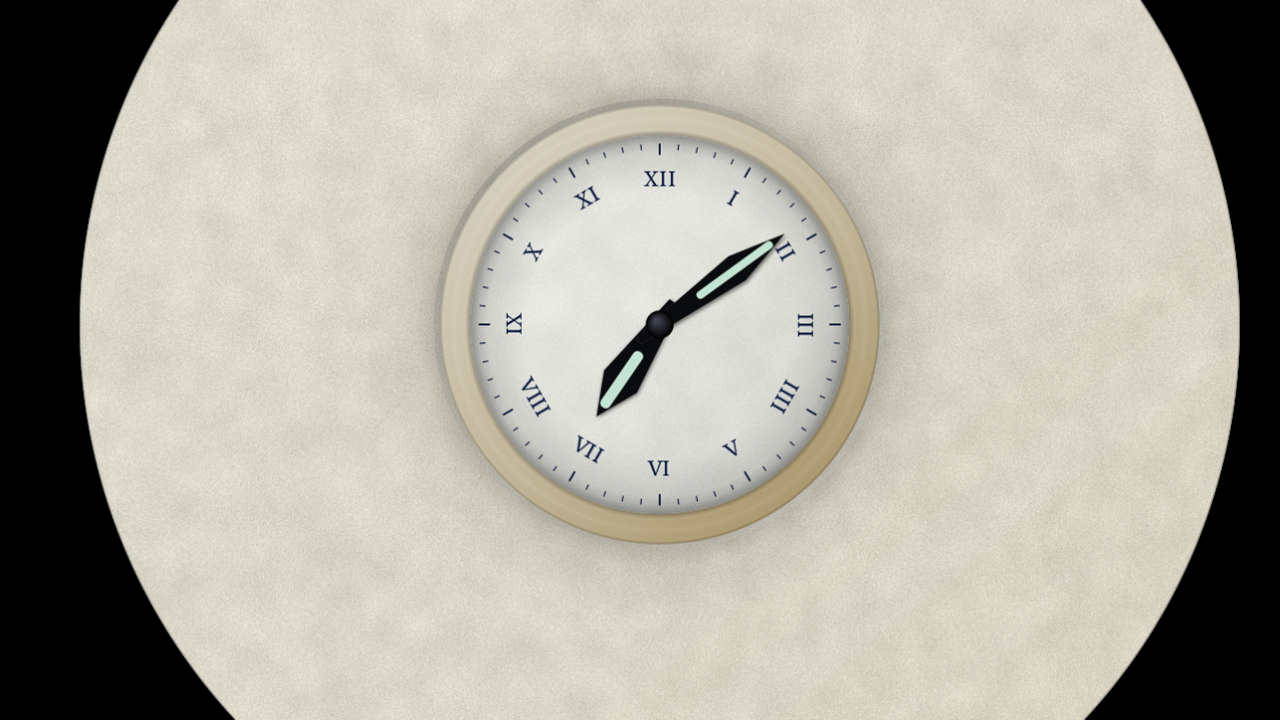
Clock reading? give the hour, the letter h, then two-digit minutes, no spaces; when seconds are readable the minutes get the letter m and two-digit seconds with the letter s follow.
7h09
